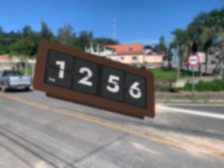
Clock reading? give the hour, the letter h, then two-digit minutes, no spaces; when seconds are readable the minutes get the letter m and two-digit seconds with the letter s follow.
12h56
